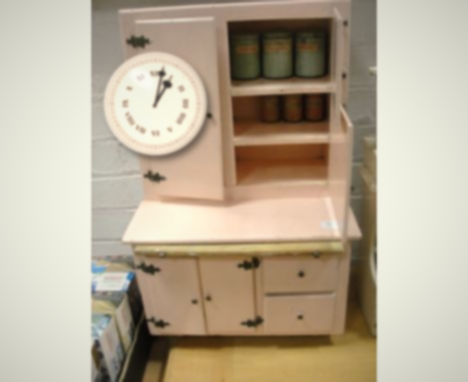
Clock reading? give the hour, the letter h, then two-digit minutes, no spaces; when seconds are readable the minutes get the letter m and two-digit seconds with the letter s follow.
1h02
